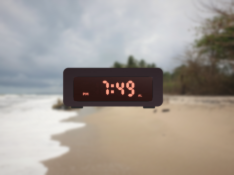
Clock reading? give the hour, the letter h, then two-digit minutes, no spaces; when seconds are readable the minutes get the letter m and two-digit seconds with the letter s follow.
7h49
